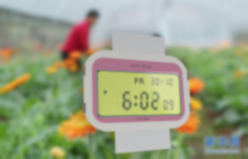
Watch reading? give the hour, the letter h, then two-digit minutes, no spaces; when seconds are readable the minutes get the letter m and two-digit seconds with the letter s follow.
6h02
